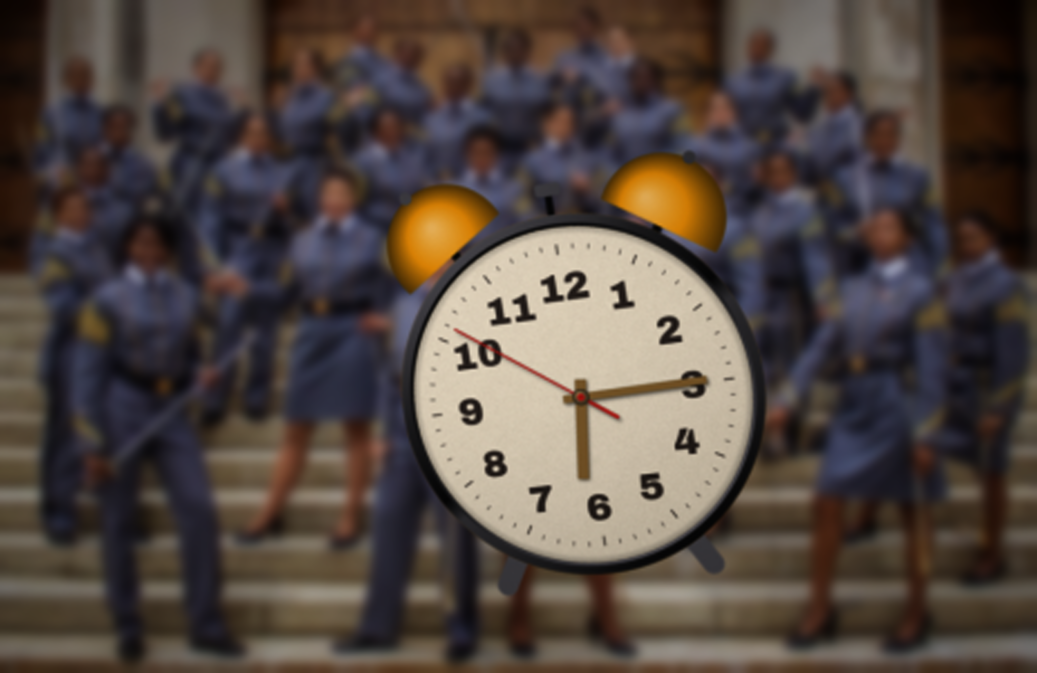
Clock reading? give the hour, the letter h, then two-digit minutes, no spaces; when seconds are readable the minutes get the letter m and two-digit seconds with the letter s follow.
6h14m51s
